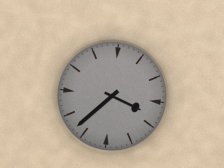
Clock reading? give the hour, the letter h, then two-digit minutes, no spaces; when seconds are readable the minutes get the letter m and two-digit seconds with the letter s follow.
3h37
